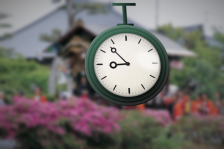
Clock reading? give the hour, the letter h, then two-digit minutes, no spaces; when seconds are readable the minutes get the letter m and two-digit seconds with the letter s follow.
8h53
